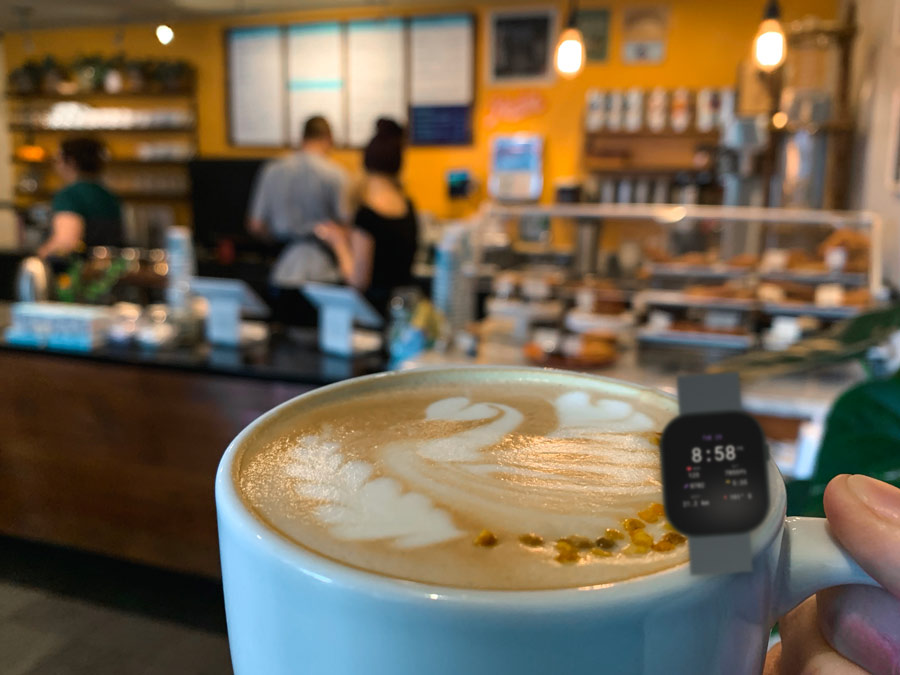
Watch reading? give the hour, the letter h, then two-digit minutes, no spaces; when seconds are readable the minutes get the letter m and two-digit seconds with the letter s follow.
8h58
